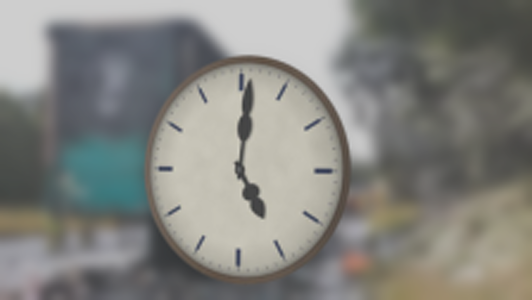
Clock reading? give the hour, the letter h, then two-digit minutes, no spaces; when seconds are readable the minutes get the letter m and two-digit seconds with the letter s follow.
5h01
